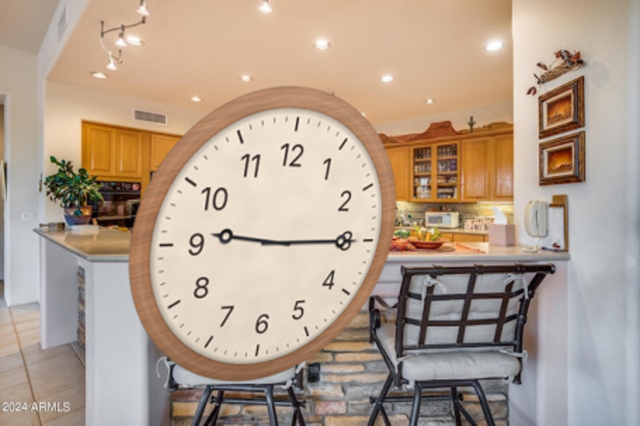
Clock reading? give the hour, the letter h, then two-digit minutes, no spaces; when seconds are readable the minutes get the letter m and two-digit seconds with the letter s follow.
9h15
